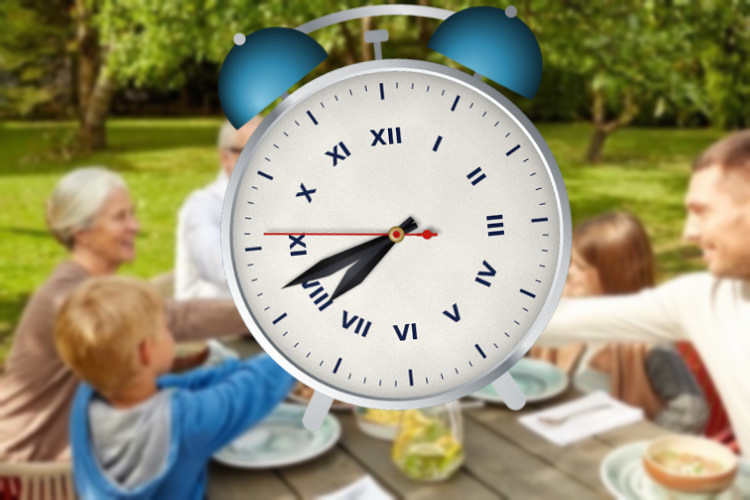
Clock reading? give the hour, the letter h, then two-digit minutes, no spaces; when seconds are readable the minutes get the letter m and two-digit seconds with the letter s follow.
7h41m46s
